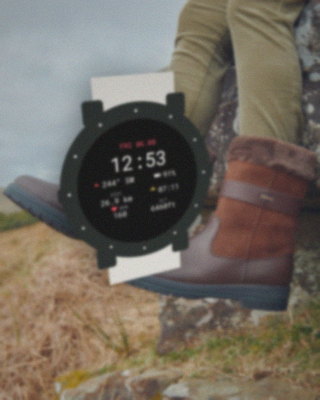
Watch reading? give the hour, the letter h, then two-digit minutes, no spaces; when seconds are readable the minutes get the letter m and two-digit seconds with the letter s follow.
12h53
